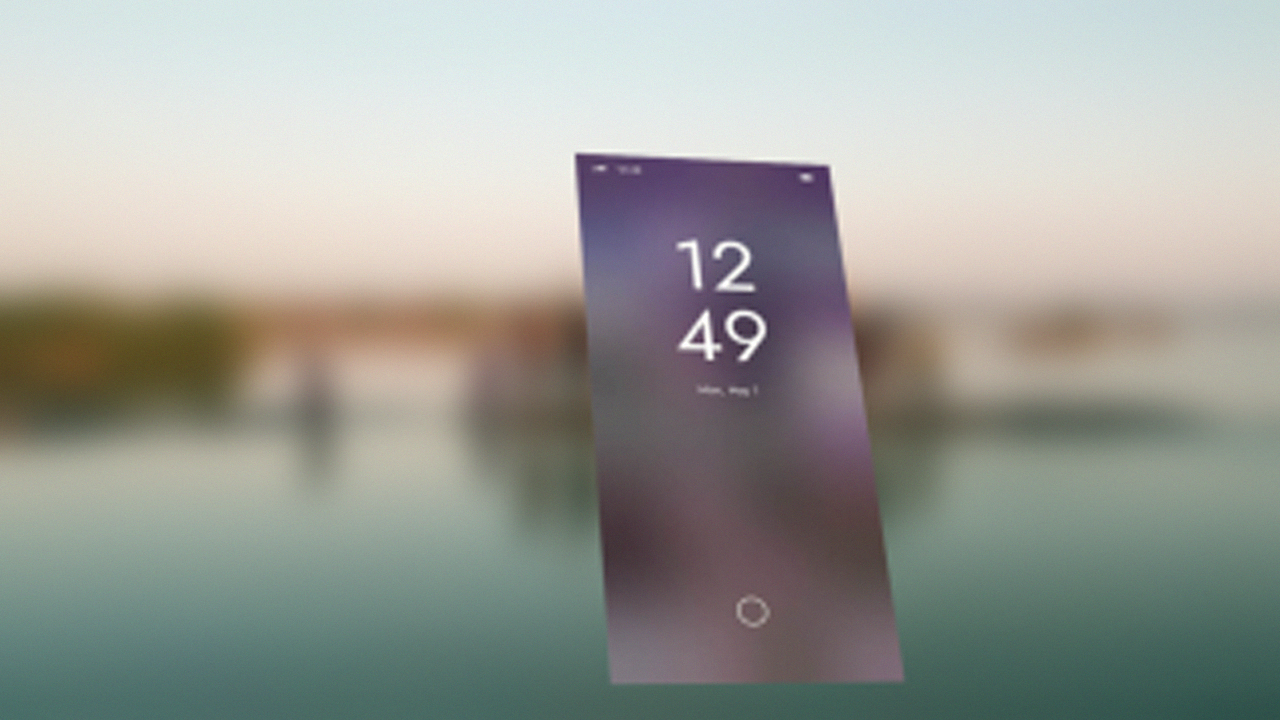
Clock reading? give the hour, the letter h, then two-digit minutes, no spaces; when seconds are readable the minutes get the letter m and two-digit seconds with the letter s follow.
12h49
